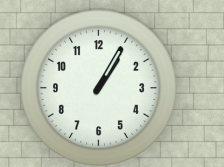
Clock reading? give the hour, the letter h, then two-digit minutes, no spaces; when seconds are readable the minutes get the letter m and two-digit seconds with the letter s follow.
1h05
